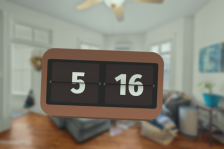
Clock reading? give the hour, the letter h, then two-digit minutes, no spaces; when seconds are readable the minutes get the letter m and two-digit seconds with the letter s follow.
5h16
